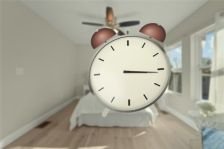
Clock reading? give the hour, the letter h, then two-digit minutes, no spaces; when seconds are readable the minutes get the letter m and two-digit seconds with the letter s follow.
3h16
